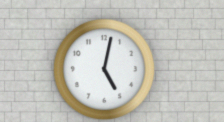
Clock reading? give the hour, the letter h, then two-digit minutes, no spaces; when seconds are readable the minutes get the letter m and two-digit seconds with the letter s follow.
5h02
